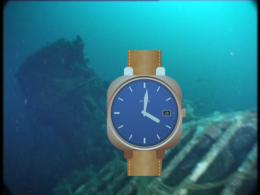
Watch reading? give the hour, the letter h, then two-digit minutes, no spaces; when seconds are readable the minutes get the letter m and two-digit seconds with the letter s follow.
4h01
